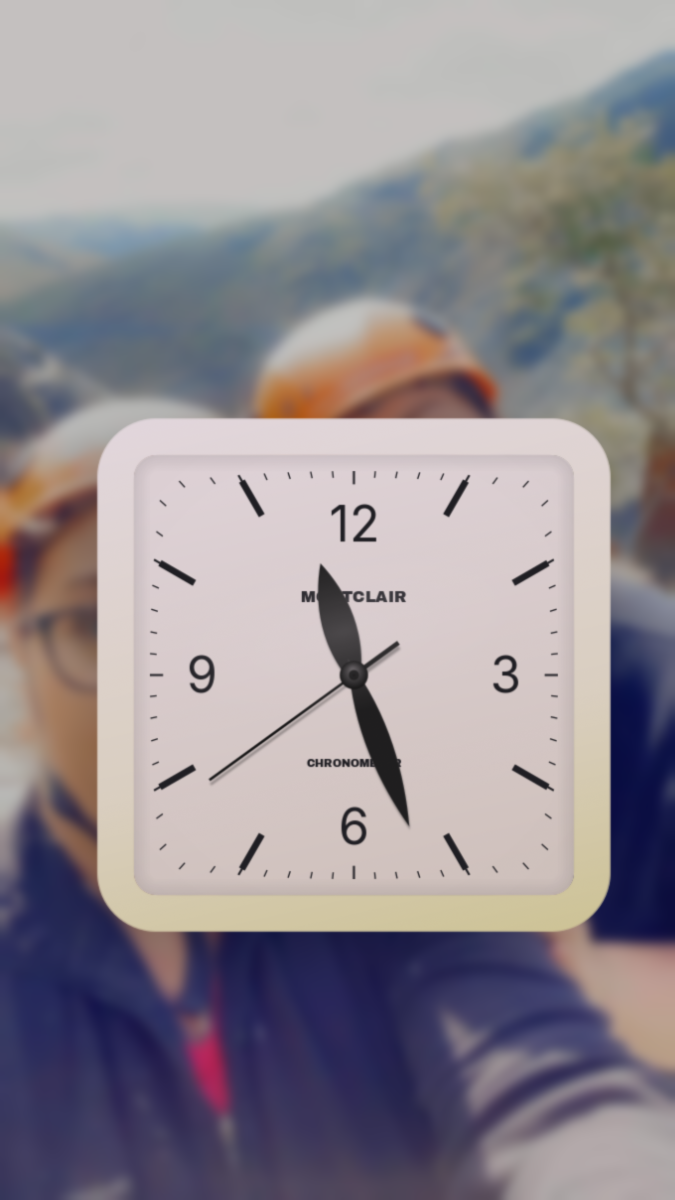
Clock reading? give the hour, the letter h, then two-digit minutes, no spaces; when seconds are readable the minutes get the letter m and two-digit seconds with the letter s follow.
11h26m39s
